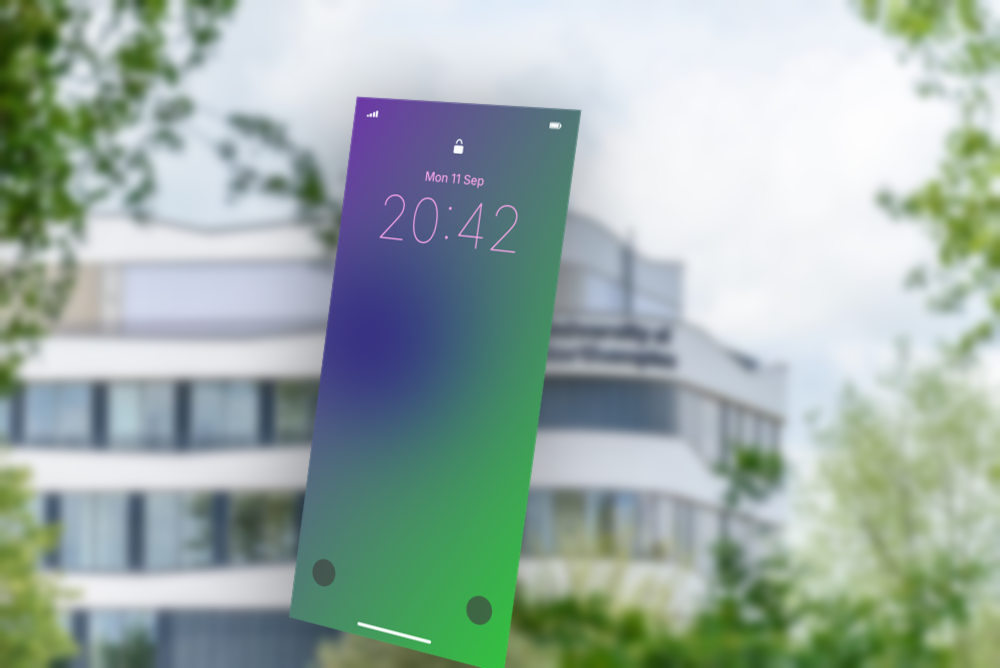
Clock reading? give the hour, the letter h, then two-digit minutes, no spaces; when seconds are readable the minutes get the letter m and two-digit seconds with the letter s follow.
20h42
